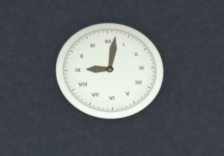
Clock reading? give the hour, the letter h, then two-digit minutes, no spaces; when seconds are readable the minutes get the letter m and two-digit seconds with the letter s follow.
9h02
